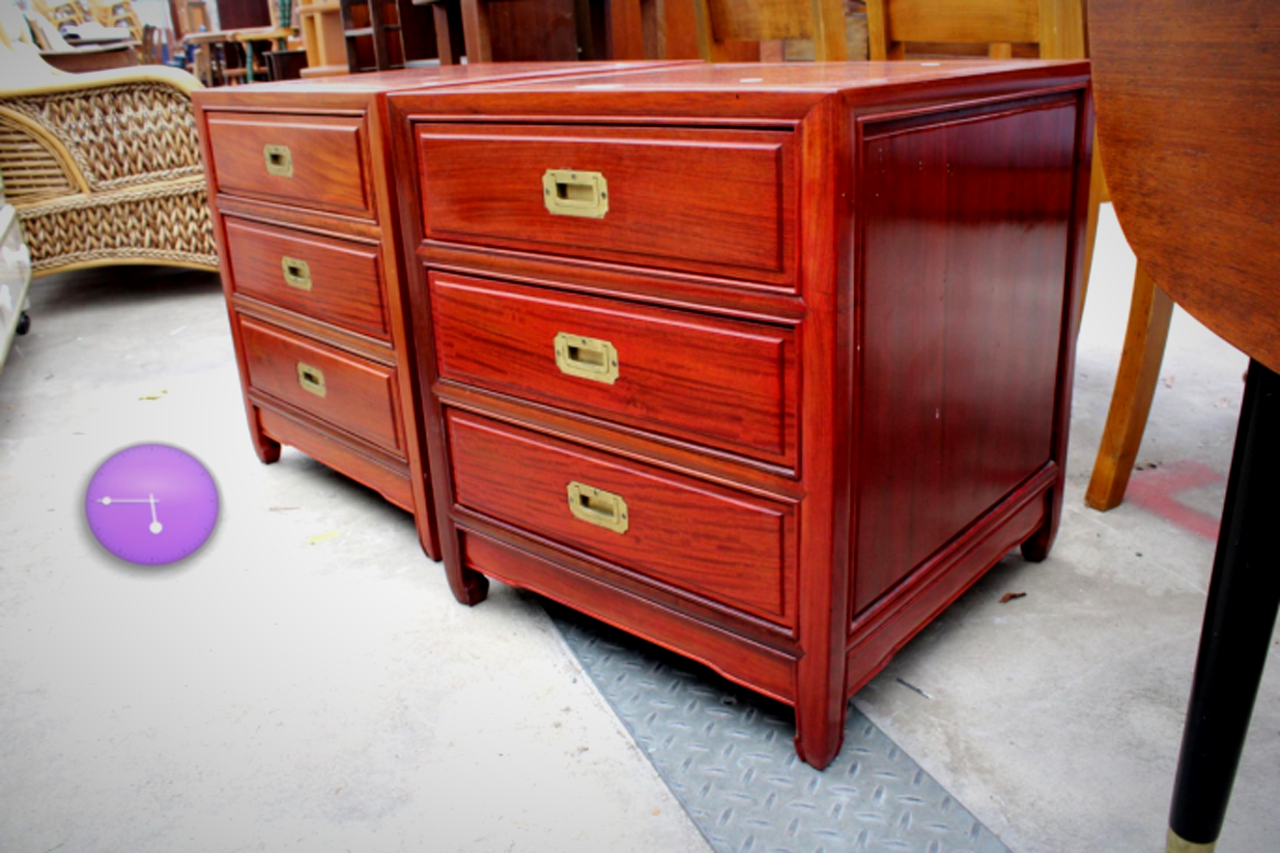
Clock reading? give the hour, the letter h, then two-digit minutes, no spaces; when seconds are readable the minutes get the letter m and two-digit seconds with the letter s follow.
5h45
